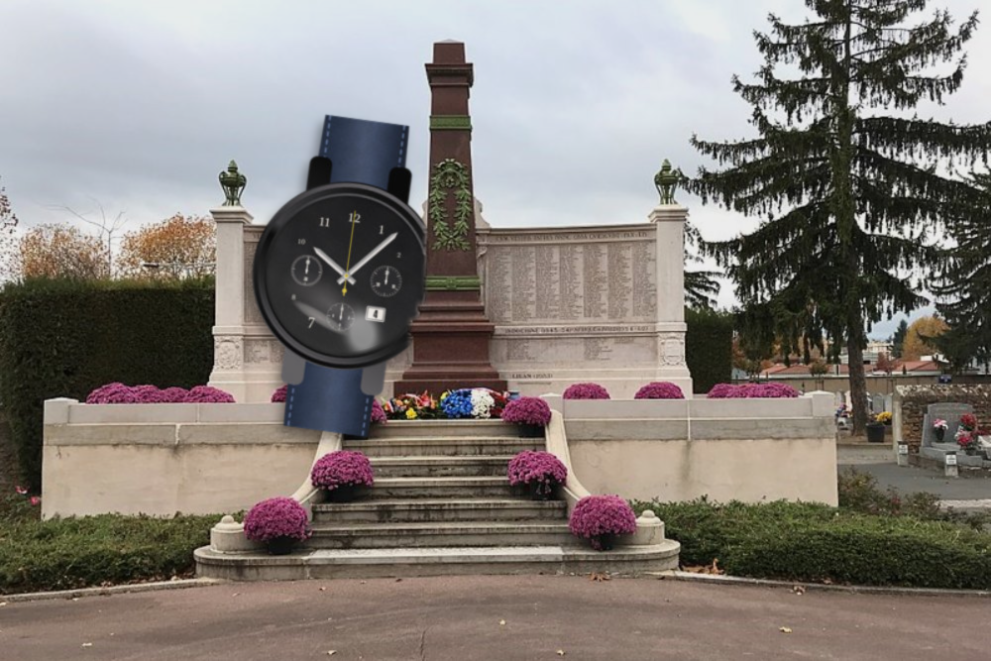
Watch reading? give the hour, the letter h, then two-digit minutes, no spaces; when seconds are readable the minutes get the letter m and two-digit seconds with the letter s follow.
10h07
